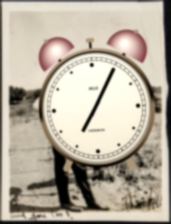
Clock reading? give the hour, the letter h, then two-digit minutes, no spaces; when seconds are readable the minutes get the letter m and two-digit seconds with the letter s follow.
7h05
